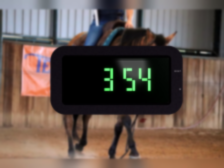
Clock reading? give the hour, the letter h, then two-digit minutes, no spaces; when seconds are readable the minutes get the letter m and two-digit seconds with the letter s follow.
3h54
